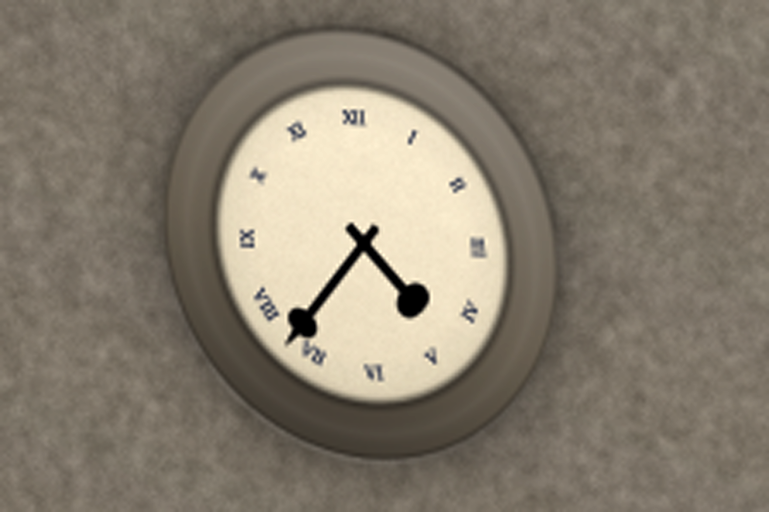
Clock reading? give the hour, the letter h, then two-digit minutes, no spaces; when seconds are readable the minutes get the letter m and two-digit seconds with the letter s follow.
4h37
